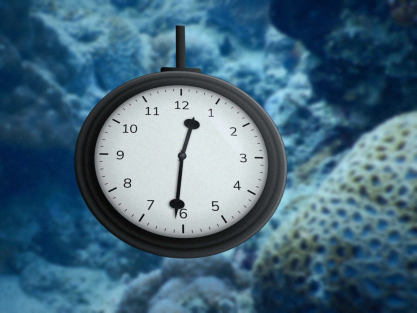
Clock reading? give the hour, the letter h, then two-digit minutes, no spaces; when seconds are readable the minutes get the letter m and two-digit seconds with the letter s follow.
12h31
